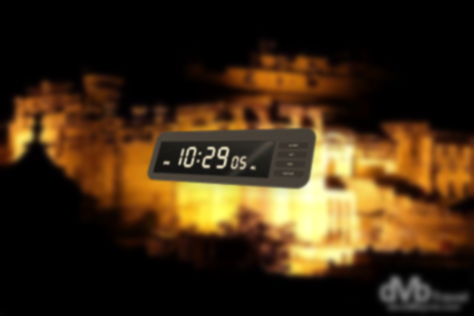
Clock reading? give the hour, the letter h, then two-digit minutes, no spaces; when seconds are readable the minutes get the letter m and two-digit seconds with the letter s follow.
10h29m05s
